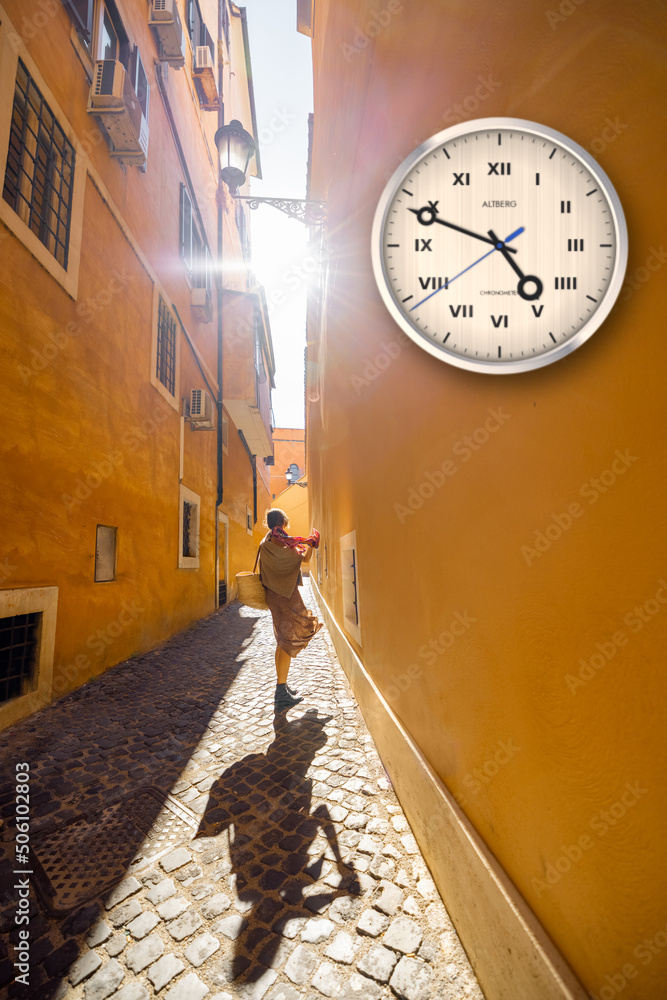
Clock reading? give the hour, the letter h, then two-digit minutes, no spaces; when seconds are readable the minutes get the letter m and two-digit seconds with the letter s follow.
4h48m39s
